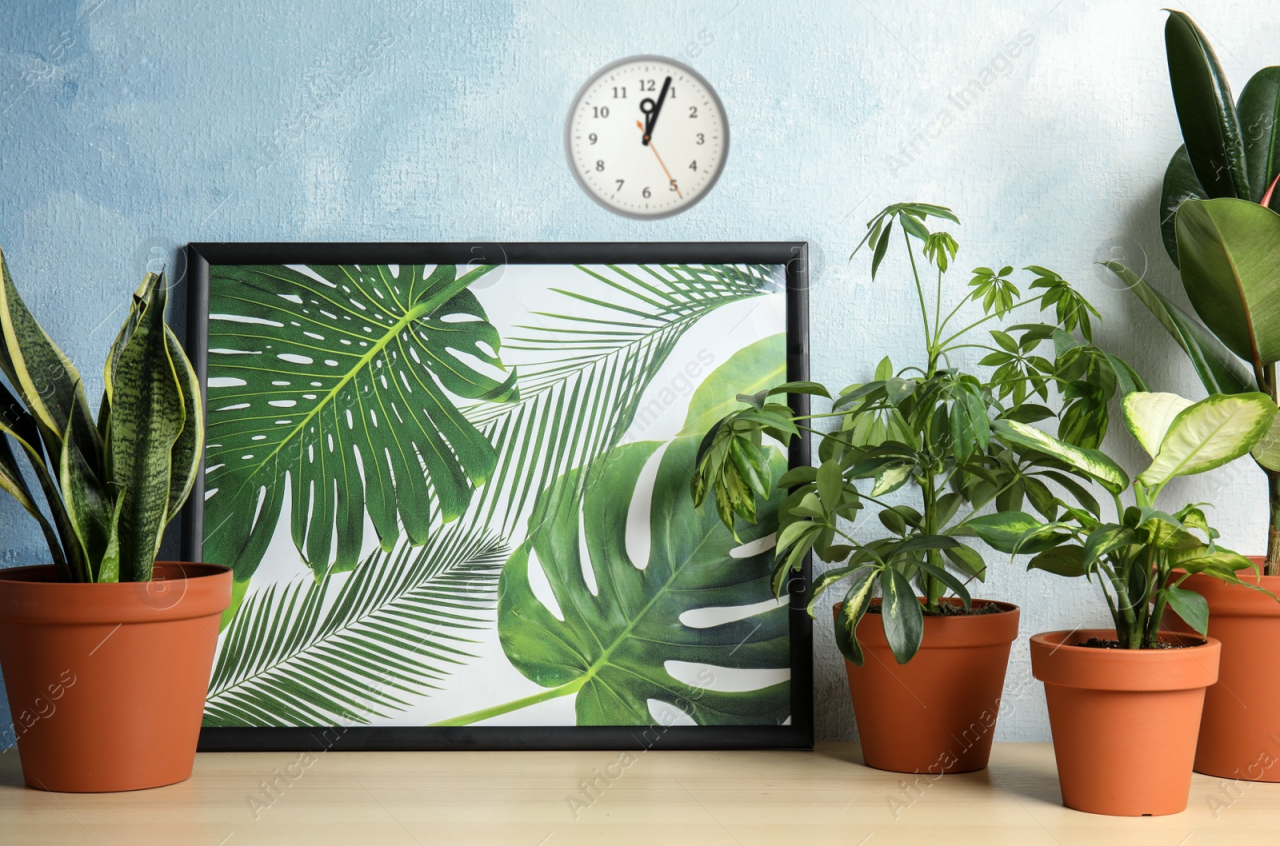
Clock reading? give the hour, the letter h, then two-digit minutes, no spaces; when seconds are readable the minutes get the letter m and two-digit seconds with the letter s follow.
12h03m25s
